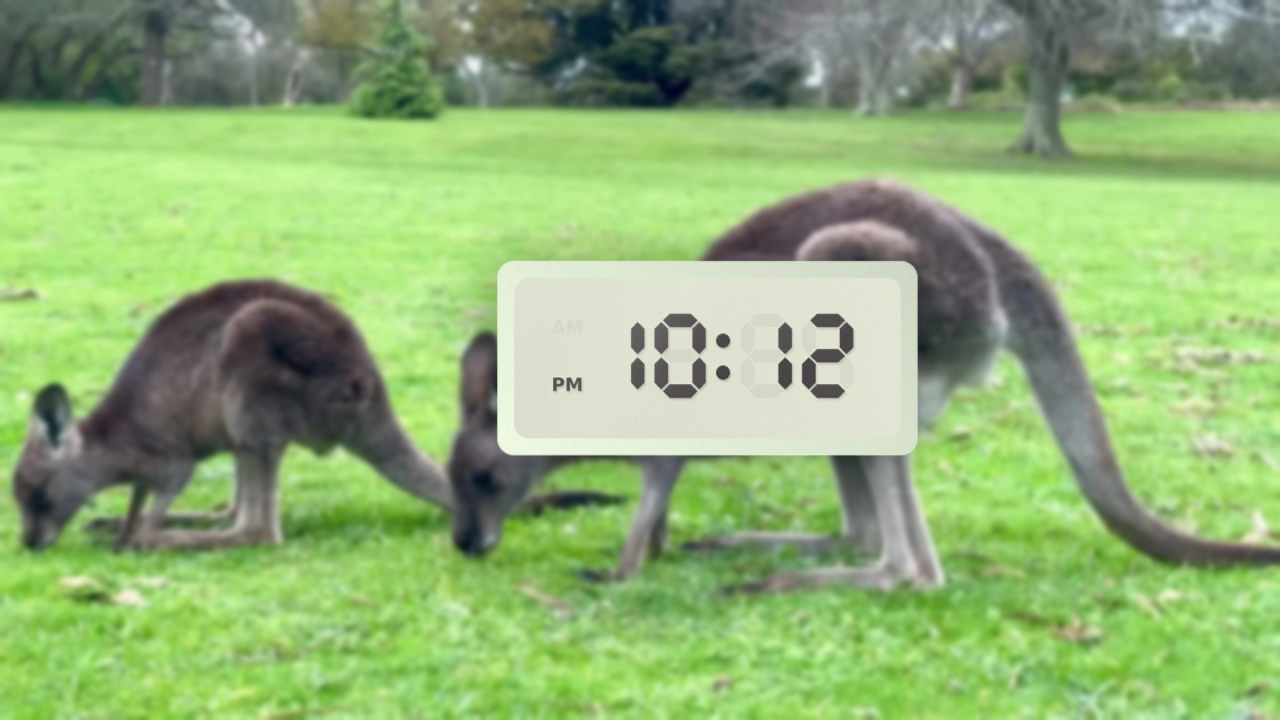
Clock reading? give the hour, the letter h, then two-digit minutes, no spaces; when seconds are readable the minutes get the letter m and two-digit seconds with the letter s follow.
10h12
